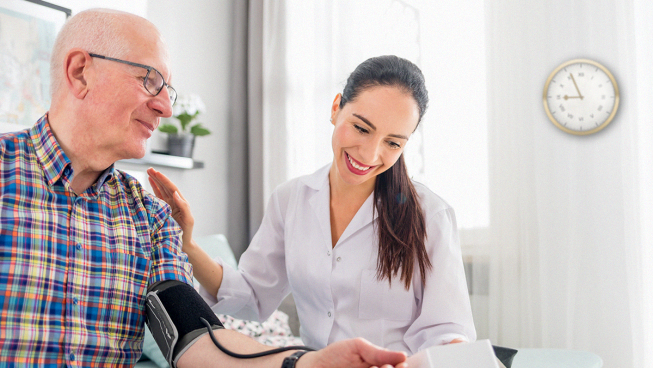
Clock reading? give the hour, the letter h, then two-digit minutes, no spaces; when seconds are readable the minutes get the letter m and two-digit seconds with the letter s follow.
8h56
